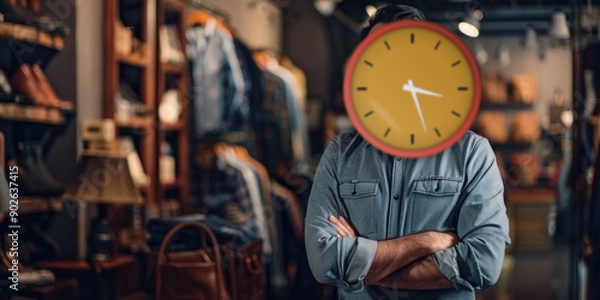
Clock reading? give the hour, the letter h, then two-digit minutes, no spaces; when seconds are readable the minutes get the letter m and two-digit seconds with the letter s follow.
3h27
